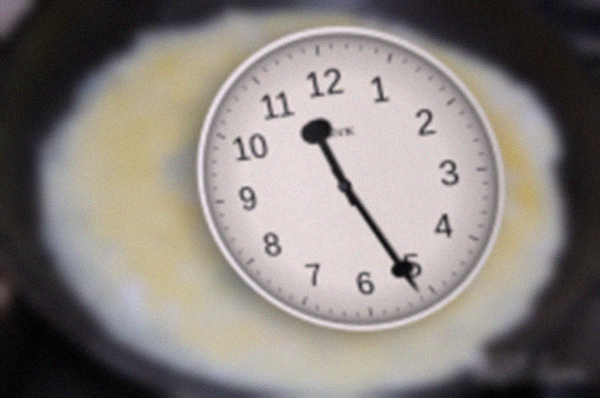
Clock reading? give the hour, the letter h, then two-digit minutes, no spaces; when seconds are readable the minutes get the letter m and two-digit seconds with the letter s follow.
11h26
